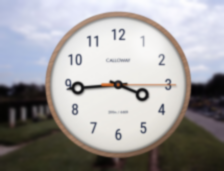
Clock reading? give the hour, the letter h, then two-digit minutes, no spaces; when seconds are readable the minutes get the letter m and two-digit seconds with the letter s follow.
3h44m15s
